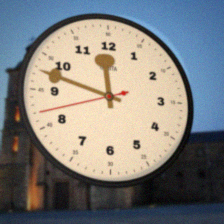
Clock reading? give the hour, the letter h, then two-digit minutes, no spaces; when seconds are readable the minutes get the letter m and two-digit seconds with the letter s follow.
11h47m42s
